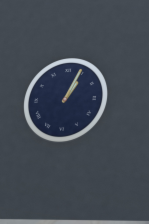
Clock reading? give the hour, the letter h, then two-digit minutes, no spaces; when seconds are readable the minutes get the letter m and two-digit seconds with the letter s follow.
1h04
